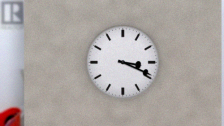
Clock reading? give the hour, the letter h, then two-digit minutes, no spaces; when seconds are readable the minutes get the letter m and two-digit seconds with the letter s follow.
3h19
